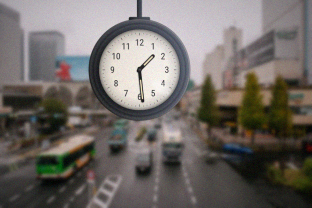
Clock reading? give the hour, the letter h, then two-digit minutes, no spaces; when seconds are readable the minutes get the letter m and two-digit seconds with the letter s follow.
1h29
